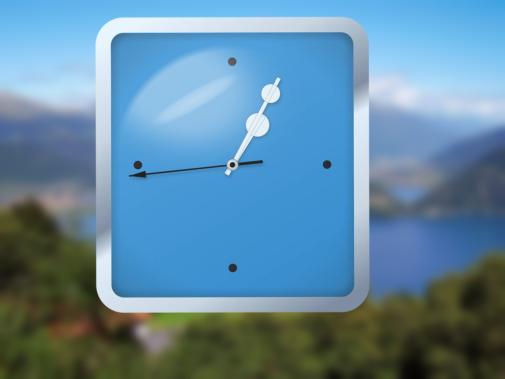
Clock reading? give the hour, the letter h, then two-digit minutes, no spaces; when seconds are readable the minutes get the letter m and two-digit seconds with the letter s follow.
1h04m44s
